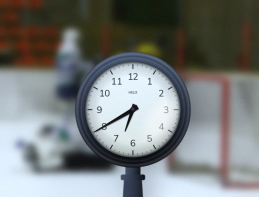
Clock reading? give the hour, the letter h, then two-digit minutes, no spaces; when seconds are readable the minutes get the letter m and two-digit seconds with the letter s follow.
6h40
